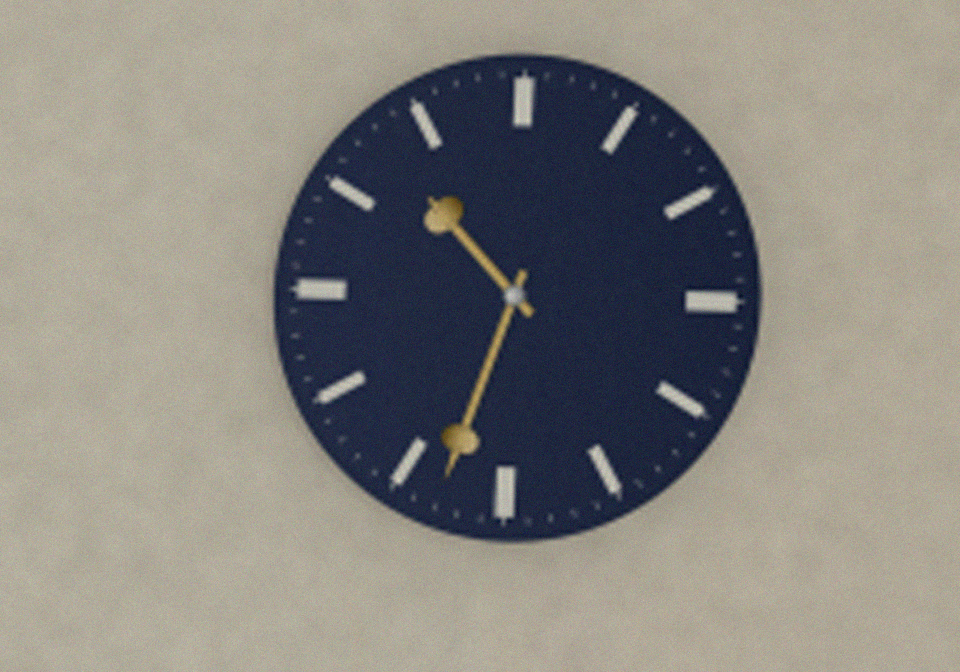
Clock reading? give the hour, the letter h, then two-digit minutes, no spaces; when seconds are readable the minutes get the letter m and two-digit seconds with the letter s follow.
10h33
